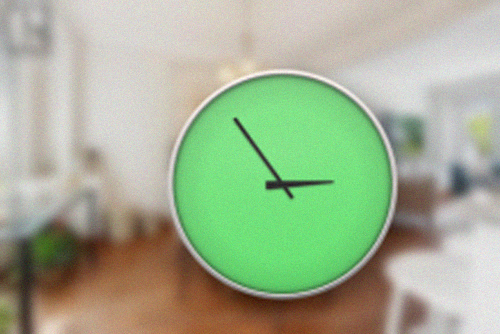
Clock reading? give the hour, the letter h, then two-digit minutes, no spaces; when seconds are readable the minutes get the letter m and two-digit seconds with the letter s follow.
2h54
